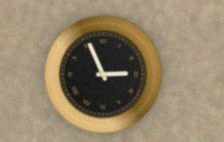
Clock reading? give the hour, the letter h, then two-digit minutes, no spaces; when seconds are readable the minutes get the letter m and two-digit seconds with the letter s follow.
2h56
